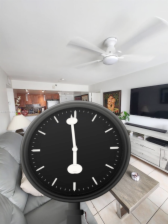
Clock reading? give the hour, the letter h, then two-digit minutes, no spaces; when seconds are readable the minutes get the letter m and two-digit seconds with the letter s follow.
5h59
